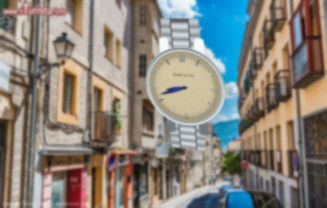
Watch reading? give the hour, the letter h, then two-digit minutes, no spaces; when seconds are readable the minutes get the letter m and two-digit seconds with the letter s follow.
8h42
